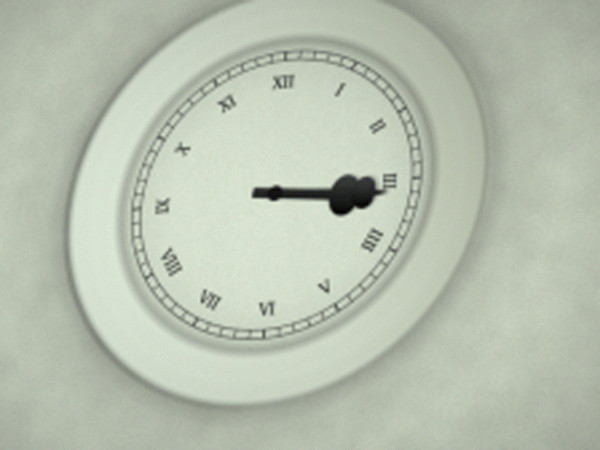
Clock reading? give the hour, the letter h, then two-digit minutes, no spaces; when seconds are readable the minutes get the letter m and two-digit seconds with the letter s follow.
3h16
